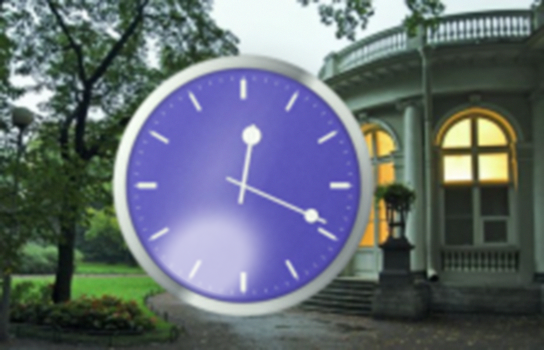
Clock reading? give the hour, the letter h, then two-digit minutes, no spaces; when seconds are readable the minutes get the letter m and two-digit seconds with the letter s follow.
12h19
